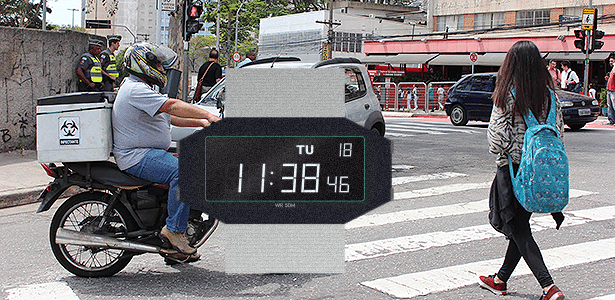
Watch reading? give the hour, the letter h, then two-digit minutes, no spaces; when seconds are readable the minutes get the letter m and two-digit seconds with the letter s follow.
11h38m46s
